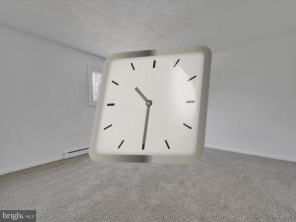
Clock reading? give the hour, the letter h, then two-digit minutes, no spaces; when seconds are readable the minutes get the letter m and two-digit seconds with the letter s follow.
10h30
